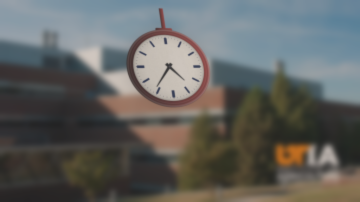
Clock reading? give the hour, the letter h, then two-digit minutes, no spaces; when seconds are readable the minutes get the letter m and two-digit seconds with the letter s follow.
4h36
